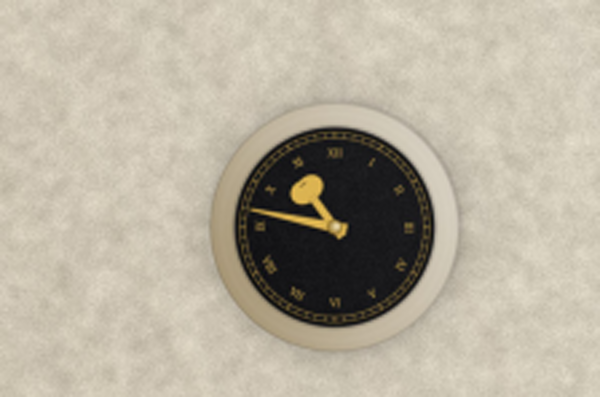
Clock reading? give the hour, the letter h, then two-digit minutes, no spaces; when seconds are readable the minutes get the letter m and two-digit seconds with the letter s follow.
10h47
